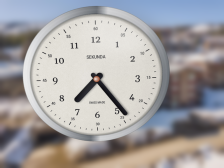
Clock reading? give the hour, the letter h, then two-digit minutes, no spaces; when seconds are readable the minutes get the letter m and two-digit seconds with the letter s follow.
7h24
